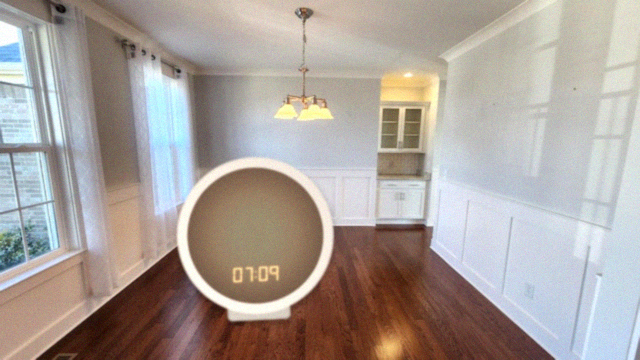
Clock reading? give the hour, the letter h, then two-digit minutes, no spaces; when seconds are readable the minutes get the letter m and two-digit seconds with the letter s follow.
7h09
